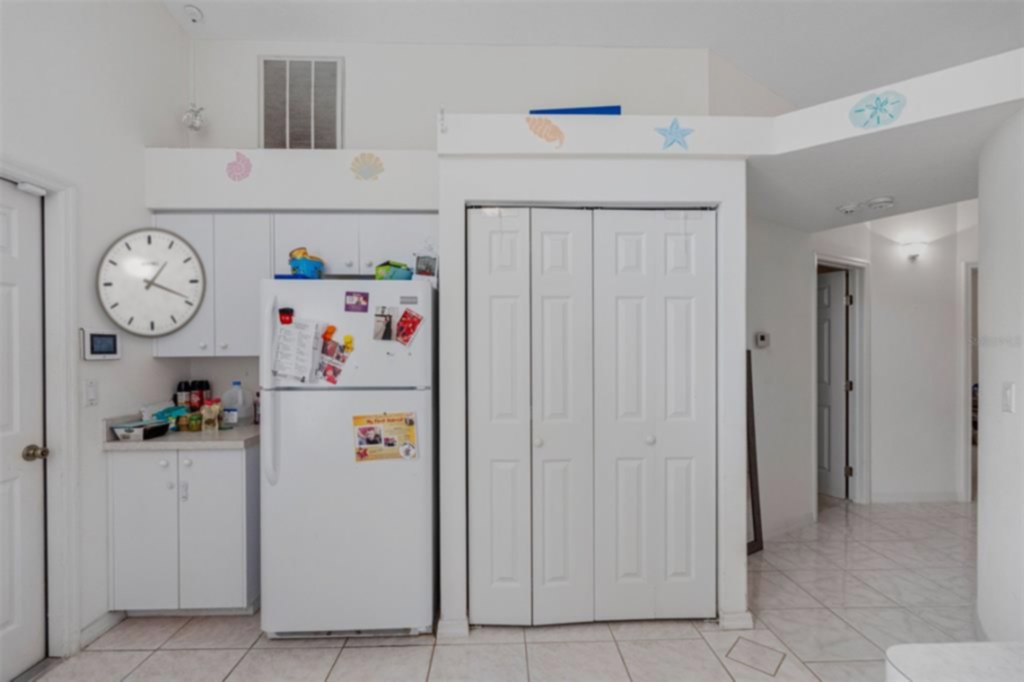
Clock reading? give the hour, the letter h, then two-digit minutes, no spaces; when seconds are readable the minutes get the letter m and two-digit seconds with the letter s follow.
1h19
